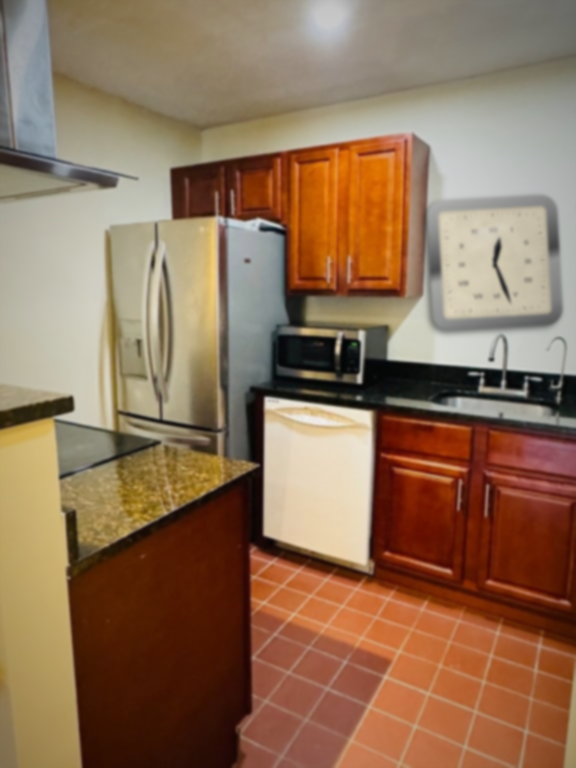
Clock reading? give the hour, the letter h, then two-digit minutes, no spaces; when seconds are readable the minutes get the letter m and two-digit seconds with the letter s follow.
12h27
